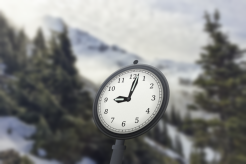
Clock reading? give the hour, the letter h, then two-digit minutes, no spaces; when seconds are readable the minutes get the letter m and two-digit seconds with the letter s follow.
9h02
